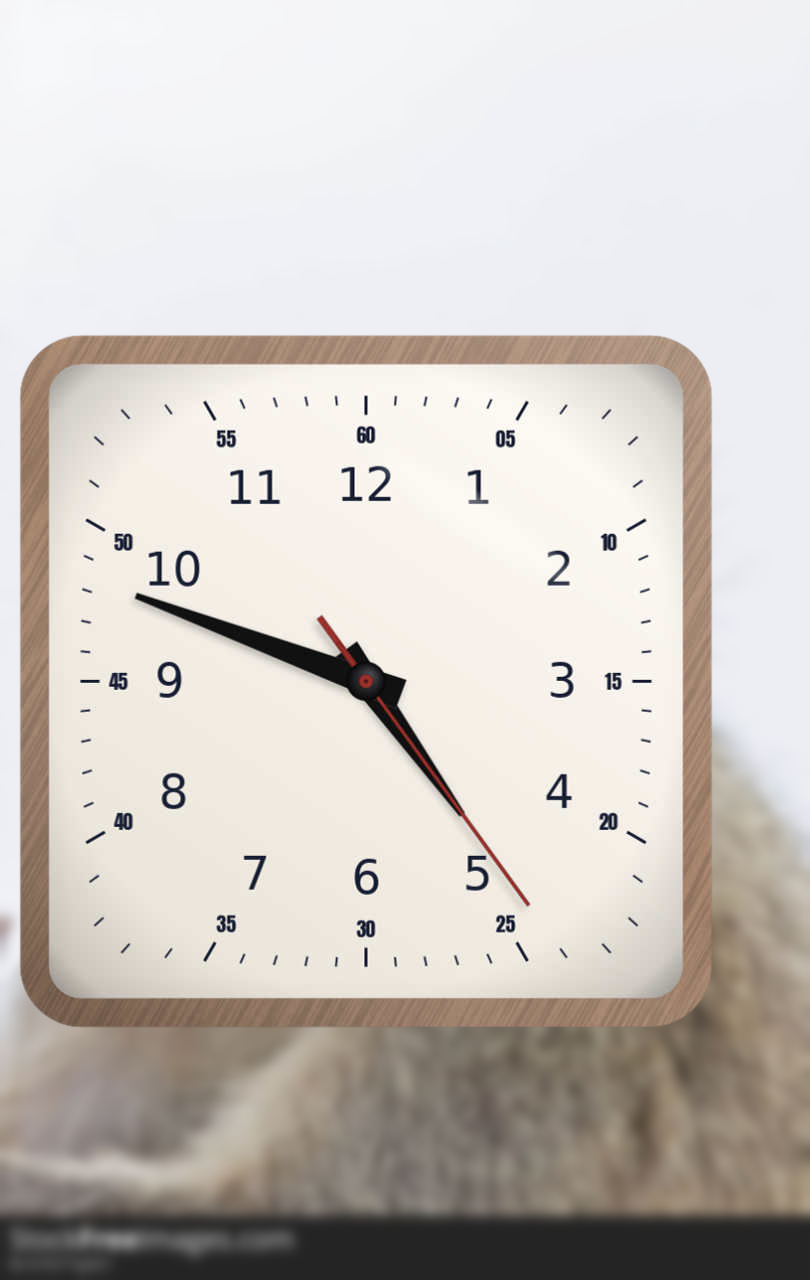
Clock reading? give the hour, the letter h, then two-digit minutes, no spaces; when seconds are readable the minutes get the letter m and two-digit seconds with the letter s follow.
4h48m24s
